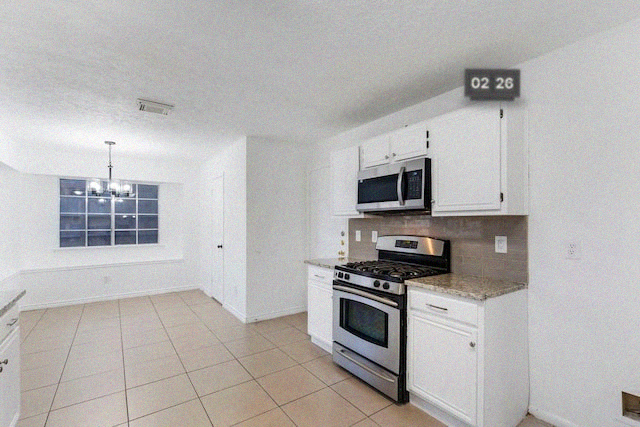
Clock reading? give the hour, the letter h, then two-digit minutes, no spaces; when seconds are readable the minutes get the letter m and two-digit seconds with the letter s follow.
2h26
